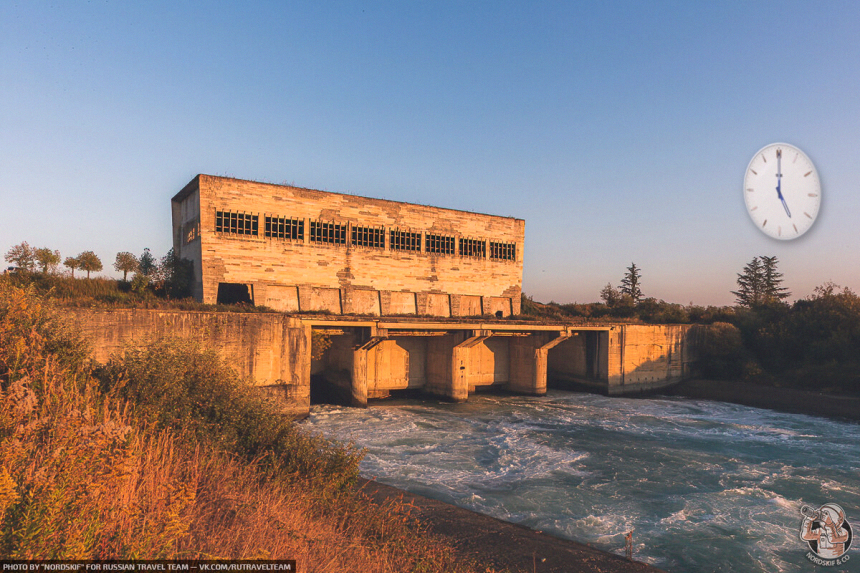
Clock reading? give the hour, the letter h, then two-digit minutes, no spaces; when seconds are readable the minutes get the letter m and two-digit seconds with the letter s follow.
5h00
